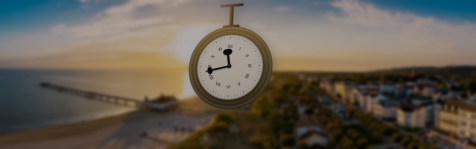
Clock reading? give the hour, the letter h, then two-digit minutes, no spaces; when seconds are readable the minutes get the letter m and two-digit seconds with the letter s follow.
11h43
